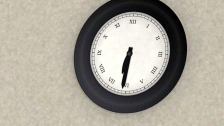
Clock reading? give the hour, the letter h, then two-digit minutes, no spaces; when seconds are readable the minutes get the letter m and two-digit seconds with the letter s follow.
6h31
